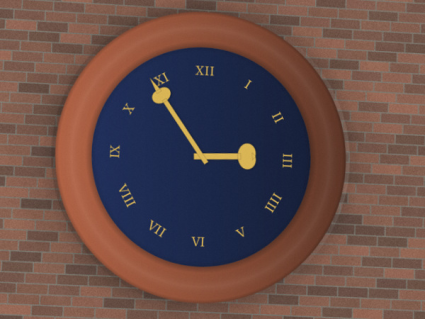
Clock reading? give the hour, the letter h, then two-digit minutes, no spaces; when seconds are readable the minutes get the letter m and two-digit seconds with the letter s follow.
2h54
